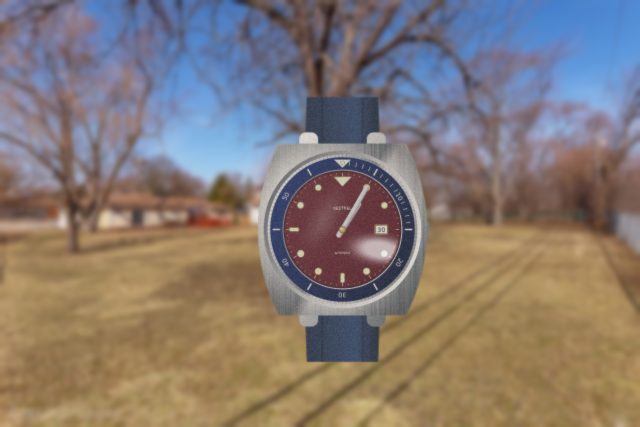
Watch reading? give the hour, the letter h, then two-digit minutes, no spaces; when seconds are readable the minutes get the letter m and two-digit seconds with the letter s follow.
1h05
